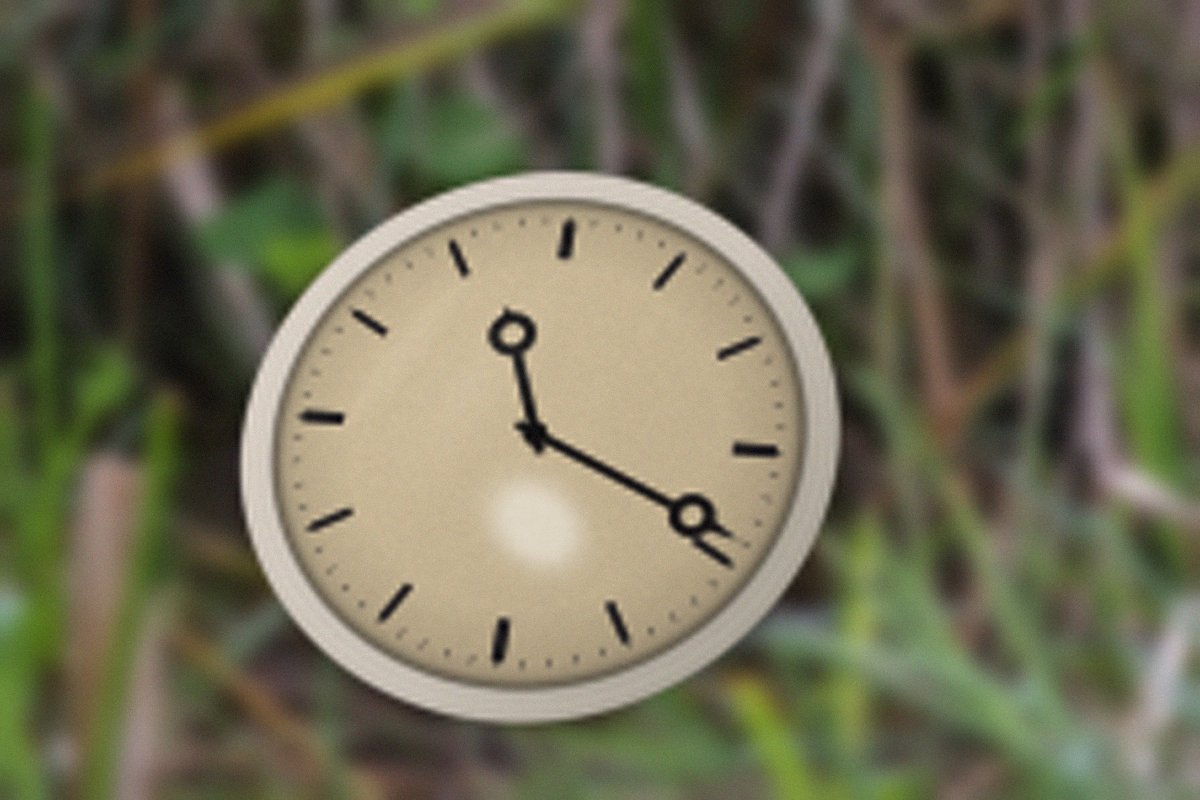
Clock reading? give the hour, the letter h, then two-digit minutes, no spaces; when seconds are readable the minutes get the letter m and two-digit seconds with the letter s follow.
11h19
